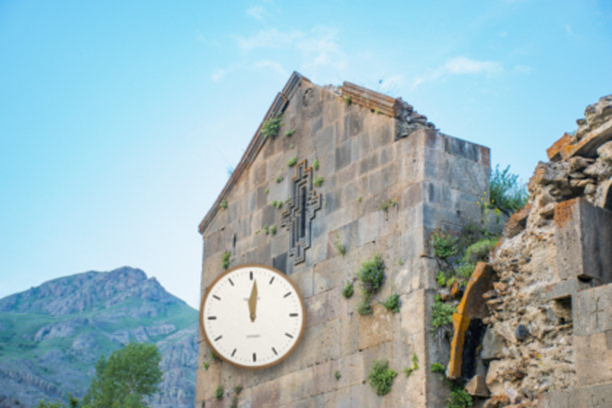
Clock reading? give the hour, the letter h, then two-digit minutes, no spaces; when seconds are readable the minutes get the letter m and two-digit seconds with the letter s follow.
12h01
